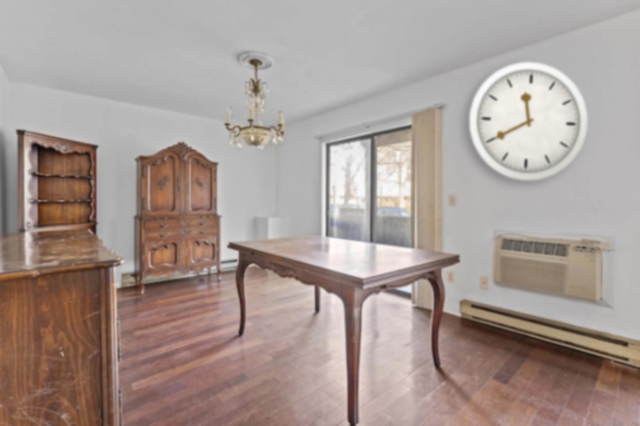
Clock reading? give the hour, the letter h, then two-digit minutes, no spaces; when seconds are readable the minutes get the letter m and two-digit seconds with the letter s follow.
11h40
